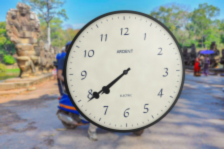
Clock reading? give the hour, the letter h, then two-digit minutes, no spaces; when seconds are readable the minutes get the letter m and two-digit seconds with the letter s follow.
7h39
